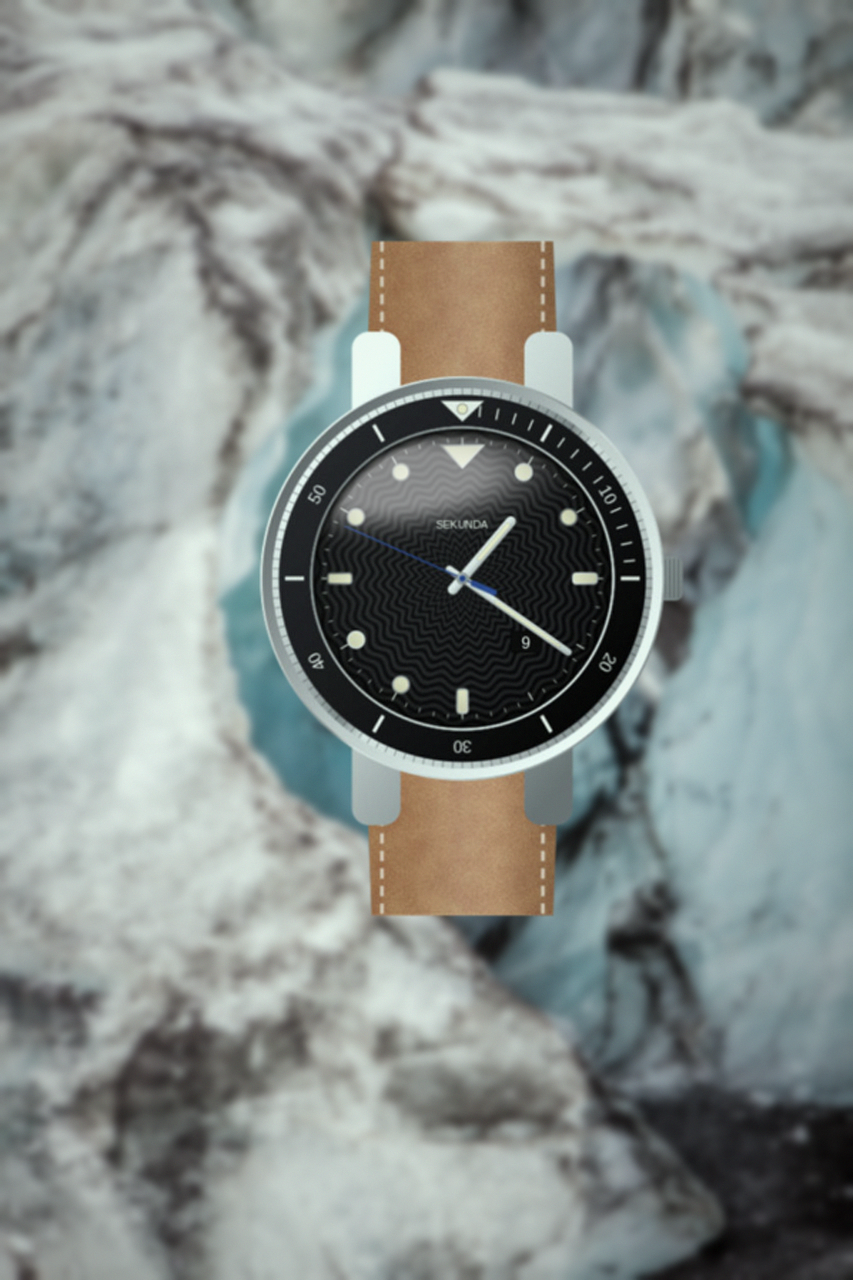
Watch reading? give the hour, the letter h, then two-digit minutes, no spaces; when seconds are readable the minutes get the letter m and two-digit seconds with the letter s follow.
1h20m49s
